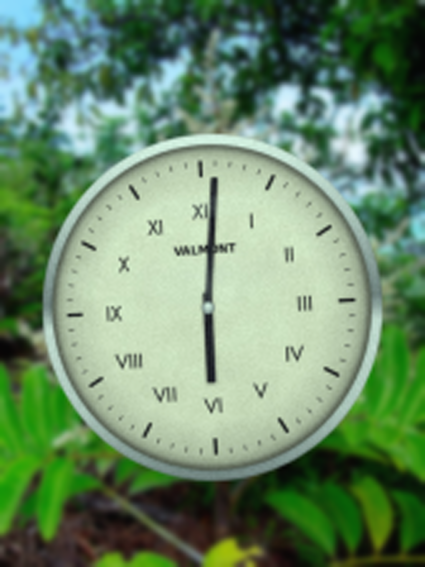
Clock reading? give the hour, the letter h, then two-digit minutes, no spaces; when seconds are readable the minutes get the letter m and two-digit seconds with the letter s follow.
6h01
